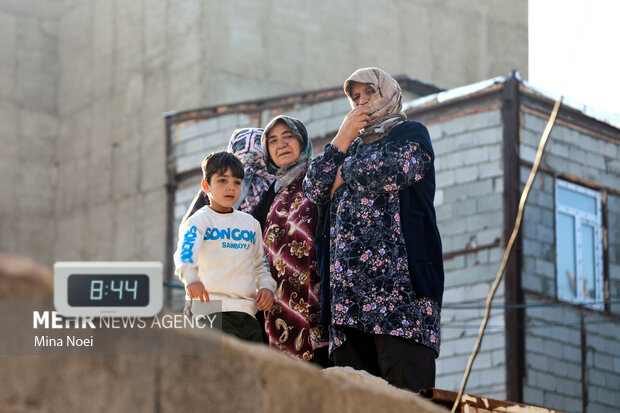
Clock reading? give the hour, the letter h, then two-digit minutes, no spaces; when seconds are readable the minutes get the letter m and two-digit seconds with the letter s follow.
8h44
